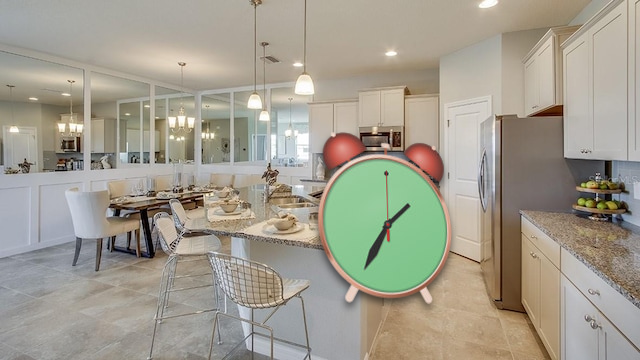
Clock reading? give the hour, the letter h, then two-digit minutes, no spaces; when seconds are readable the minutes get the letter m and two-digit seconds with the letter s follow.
1h35m00s
